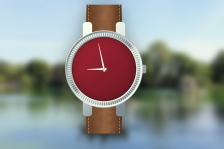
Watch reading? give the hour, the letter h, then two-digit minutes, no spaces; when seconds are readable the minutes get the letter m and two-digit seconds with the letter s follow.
8h58
